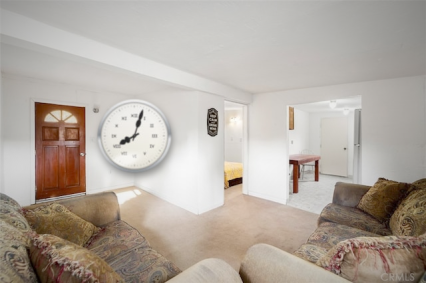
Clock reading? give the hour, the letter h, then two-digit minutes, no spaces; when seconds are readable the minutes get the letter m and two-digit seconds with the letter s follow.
8h03
